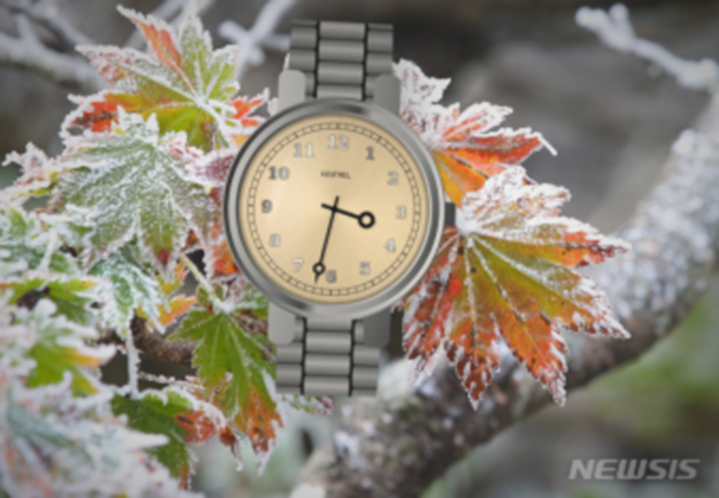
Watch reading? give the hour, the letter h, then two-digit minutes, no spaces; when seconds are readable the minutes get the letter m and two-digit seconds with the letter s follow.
3h32
